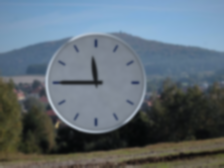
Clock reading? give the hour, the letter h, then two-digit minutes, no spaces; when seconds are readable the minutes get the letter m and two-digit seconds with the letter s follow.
11h45
